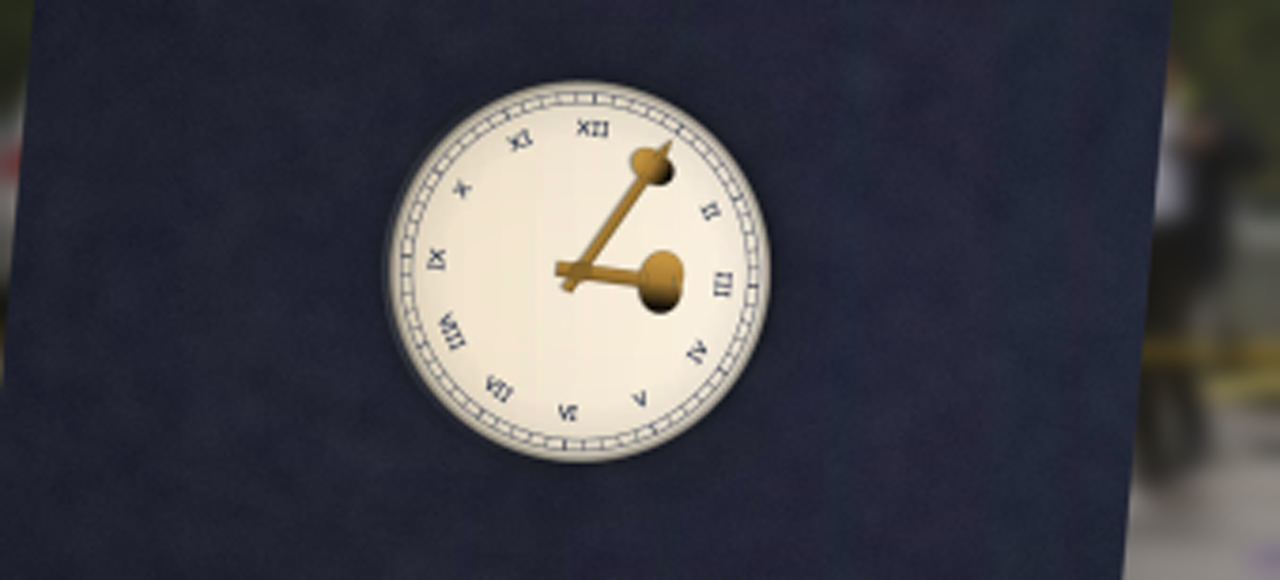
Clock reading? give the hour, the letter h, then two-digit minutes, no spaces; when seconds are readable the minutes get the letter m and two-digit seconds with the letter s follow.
3h05
